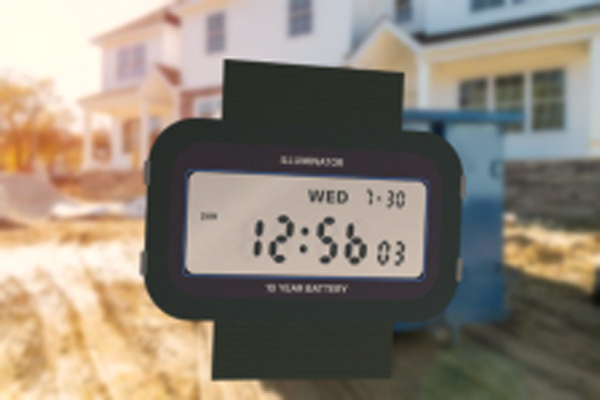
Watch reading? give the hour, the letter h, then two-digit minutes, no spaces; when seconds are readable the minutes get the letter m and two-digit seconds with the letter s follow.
12h56m03s
